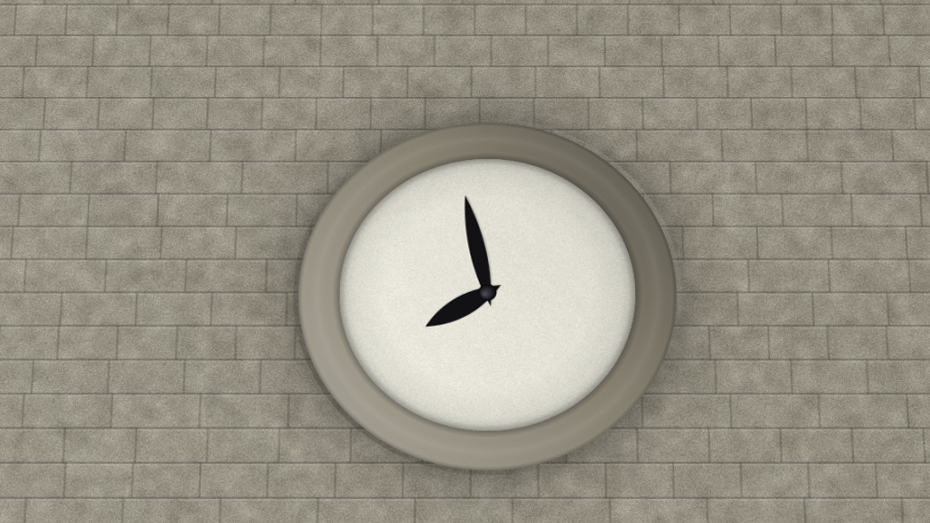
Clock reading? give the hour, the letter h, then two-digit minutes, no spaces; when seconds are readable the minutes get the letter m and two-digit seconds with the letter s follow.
7h58
